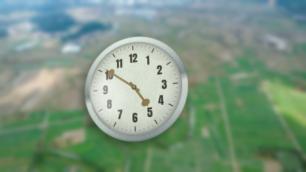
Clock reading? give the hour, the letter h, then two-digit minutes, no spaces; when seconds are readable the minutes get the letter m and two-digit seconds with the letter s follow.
4h51
